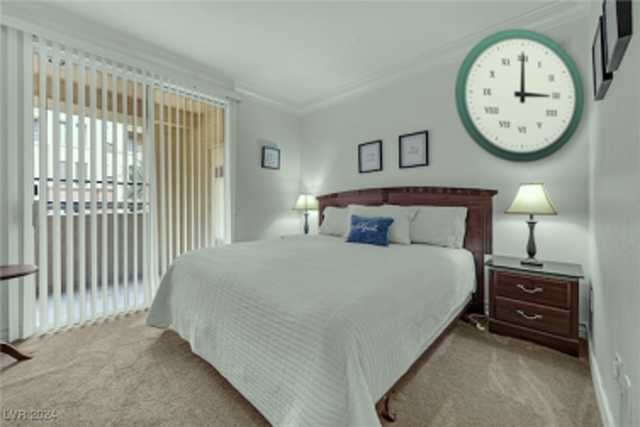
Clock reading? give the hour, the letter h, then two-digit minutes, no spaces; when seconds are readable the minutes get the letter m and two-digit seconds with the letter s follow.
3h00
